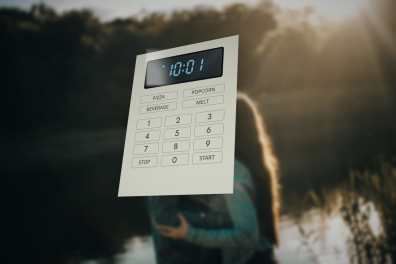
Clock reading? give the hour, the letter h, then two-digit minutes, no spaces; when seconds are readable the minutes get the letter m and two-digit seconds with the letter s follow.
10h01
